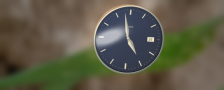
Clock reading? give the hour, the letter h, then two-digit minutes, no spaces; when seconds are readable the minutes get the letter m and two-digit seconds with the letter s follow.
4h58
